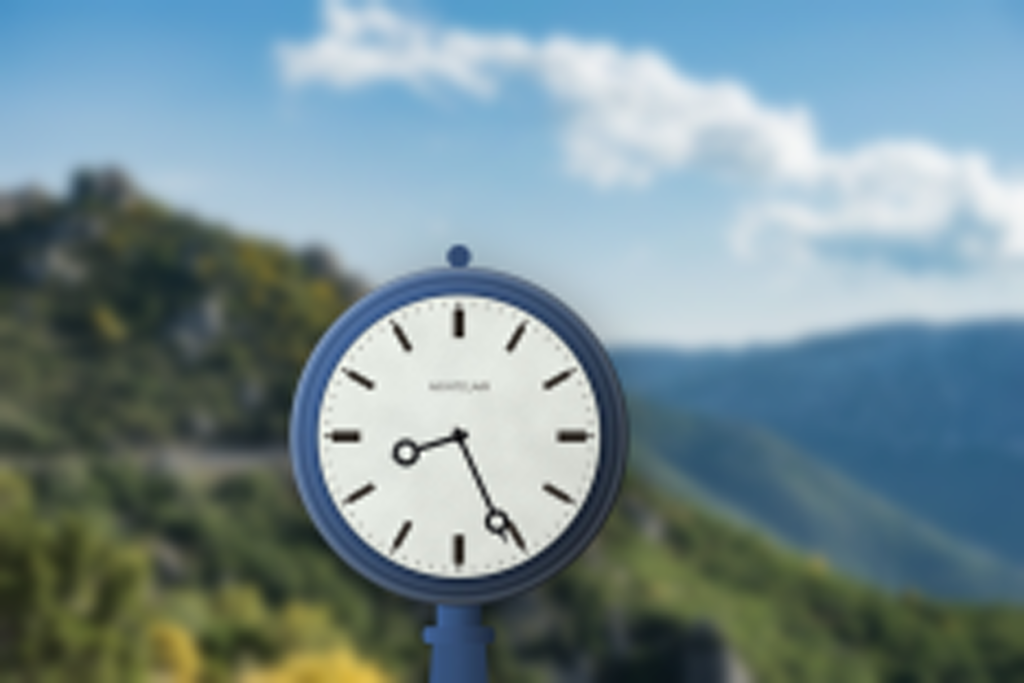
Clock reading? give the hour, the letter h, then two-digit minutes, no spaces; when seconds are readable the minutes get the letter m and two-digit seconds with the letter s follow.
8h26
